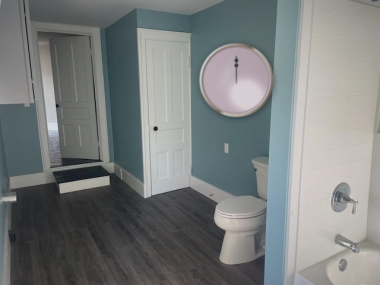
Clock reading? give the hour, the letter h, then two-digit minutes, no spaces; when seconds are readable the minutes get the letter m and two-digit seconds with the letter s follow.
12h00
